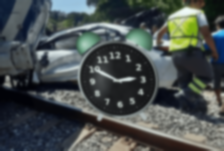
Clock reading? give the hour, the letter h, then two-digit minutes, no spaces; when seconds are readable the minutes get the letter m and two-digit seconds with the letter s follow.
2h50
